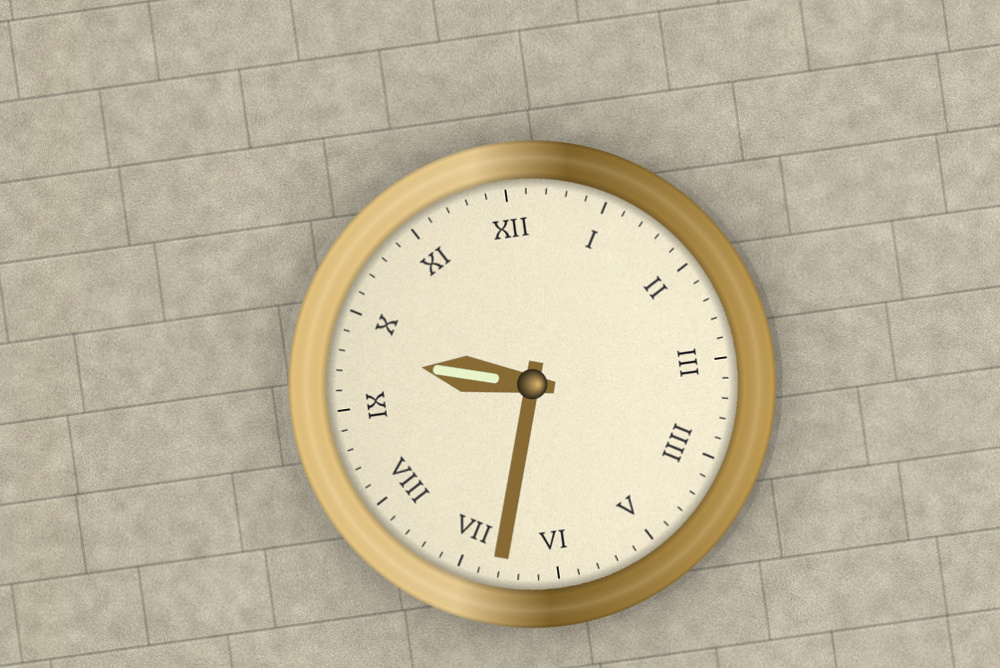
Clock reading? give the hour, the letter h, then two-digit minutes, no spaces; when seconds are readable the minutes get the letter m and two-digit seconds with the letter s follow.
9h33
